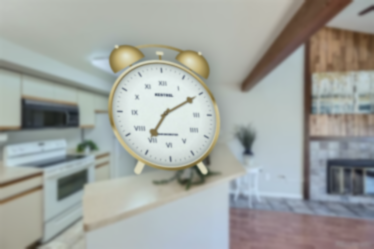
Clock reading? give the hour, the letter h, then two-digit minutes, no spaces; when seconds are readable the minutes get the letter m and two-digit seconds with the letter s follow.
7h10
